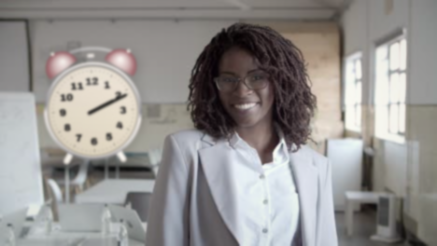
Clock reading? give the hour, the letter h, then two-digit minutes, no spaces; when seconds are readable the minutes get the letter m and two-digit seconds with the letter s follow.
2h11
